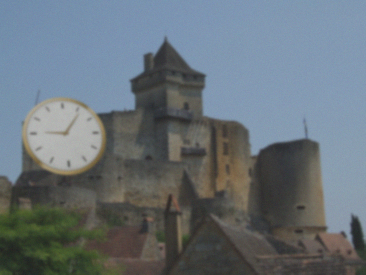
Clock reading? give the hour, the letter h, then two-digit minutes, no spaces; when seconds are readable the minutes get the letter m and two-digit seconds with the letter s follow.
9h06
